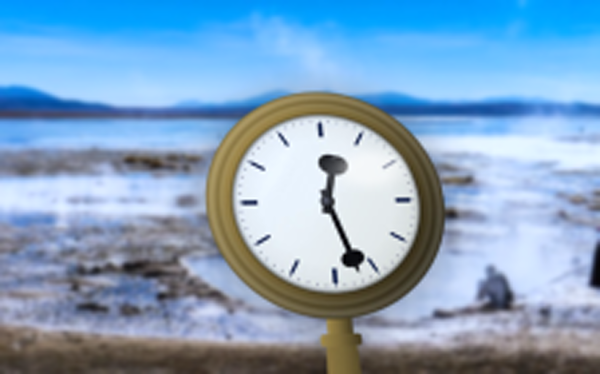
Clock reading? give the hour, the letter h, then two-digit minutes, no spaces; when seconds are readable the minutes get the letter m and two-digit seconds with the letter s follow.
12h27
